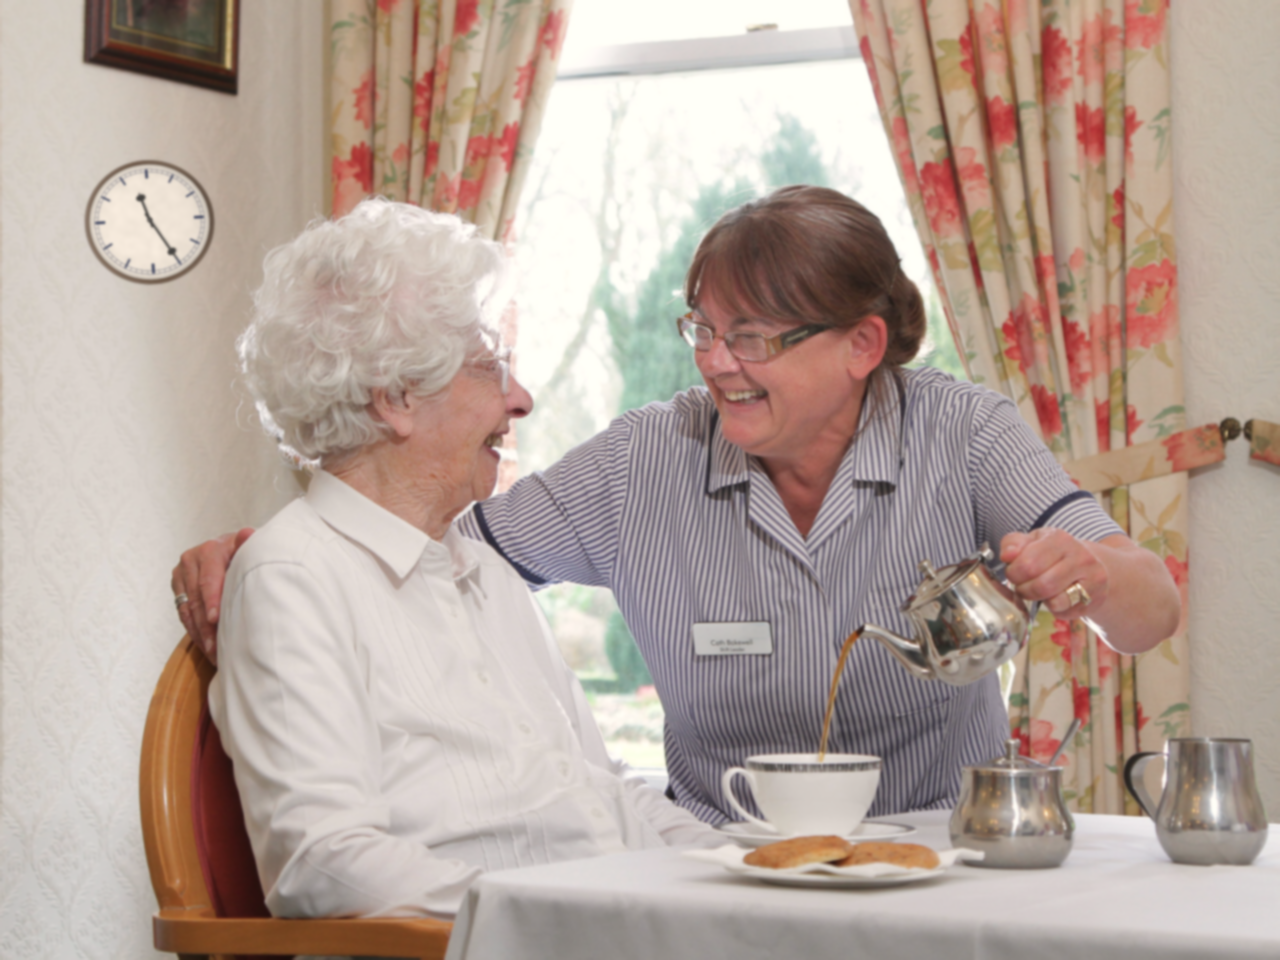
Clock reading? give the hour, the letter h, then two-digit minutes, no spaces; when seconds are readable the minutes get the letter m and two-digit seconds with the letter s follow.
11h25
